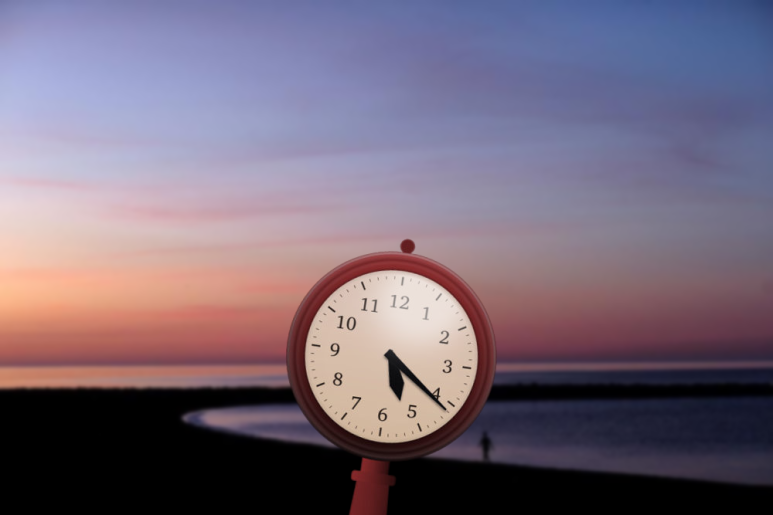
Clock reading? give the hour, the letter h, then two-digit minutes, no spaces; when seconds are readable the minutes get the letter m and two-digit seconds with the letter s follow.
5h21
